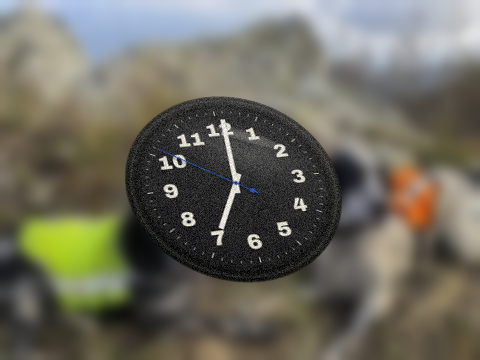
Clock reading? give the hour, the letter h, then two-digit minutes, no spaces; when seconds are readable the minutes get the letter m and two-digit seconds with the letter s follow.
7h00m51s
